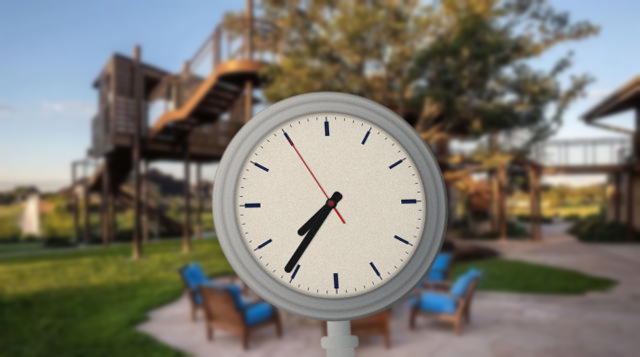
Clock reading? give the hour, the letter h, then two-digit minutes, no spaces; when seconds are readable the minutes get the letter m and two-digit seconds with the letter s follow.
7h35m55s
